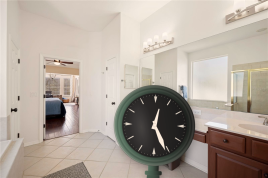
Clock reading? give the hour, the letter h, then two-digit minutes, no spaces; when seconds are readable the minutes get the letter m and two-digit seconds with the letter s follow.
12h26
